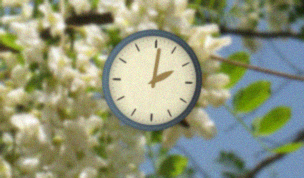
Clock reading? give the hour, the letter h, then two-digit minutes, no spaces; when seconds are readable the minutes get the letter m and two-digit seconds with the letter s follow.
2h01
